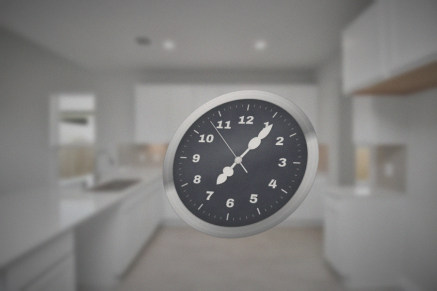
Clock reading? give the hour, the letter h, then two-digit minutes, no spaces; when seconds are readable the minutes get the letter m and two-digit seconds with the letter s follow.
7h05m53s
